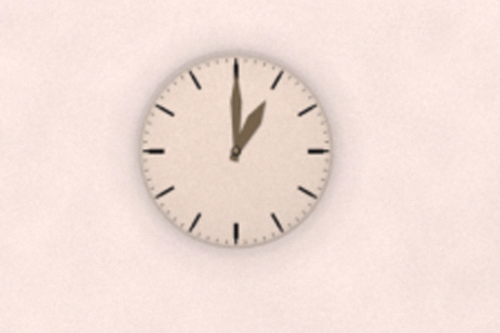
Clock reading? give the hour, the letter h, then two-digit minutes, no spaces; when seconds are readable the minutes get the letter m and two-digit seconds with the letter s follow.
1h00
